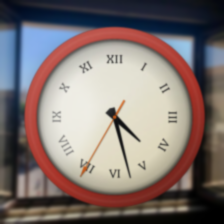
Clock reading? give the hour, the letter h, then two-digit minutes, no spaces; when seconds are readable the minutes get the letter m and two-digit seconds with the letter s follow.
4h27m35s
